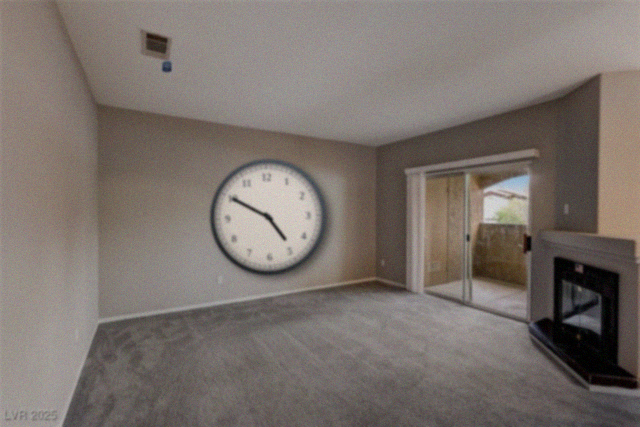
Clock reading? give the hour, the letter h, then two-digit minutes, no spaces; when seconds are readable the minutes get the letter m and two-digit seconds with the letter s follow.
4h50
